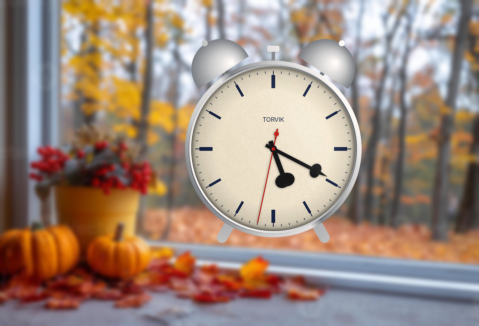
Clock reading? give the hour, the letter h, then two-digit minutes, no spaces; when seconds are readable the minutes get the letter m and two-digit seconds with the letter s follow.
5h19m32s
